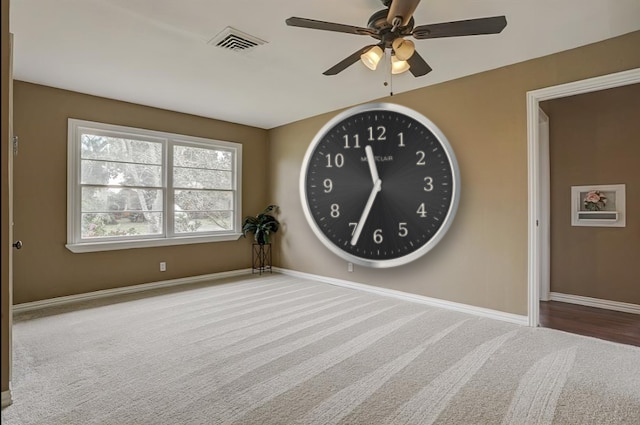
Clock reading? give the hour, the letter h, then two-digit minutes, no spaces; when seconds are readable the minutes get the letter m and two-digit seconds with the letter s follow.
11h34
